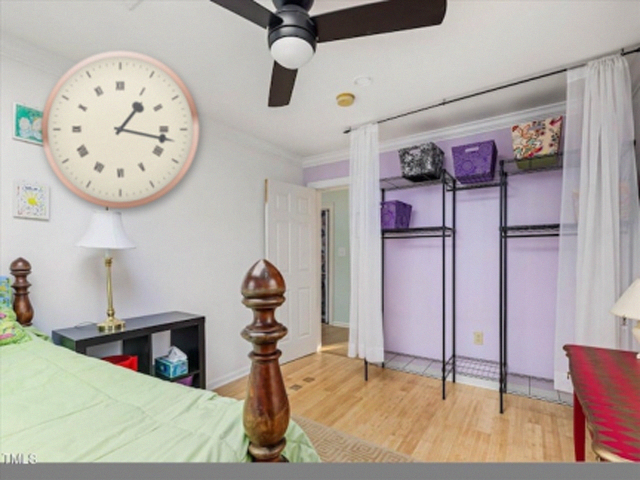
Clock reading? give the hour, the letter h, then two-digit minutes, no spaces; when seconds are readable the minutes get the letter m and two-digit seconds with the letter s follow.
1h17
